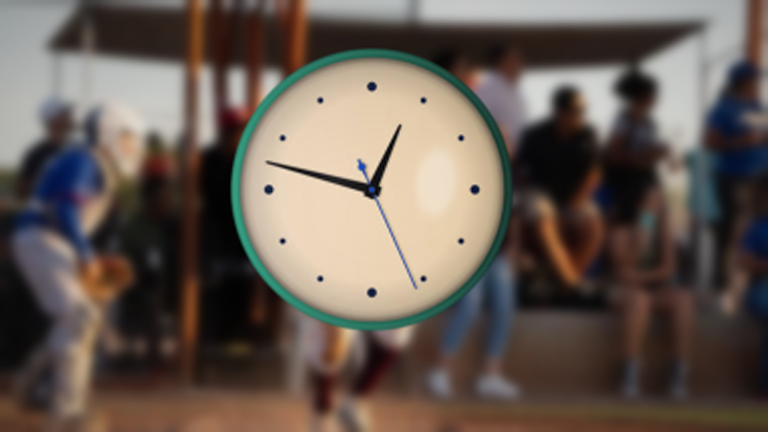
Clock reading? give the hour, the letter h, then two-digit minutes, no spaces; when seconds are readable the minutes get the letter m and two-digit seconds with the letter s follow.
12h47m26s
